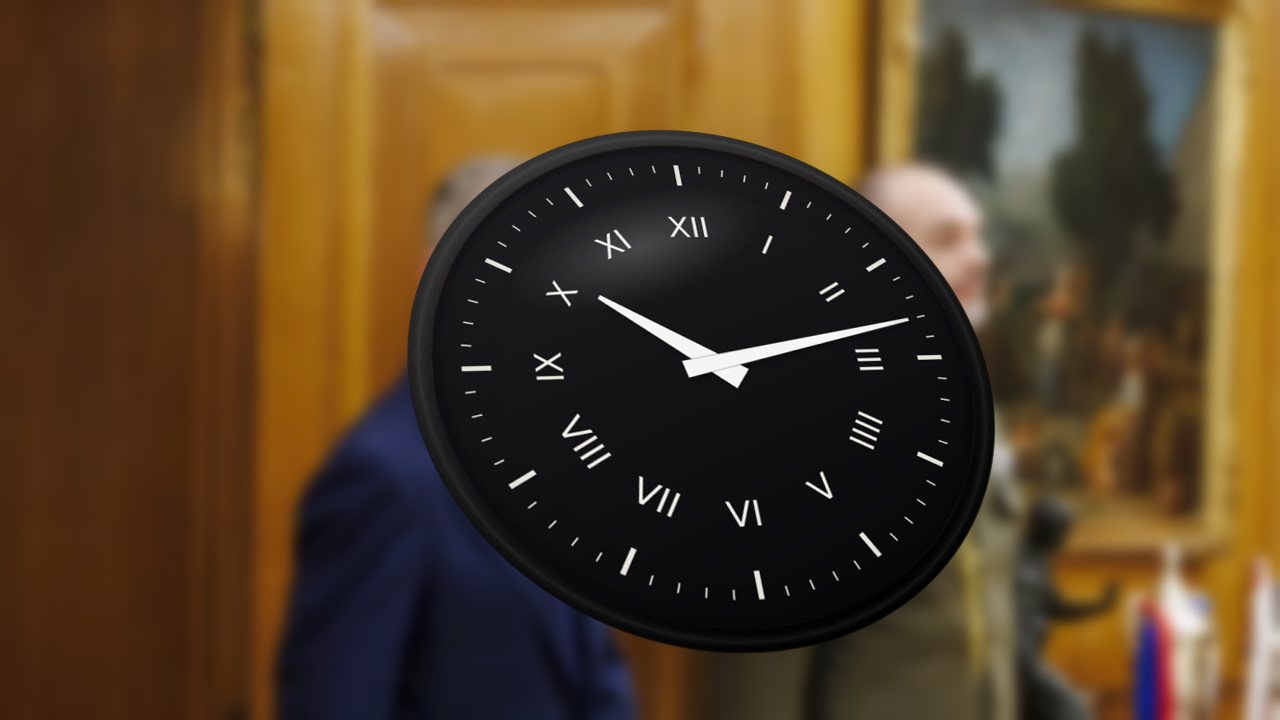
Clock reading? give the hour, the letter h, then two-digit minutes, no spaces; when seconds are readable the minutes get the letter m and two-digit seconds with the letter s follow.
10h13
